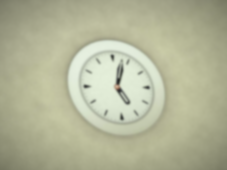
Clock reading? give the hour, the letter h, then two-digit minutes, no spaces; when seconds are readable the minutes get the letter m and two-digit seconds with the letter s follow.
5h03
